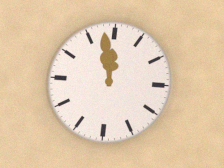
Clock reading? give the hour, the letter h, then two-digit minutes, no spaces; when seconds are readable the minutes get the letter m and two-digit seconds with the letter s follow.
11h58
